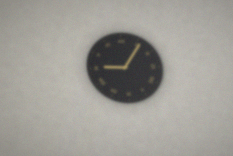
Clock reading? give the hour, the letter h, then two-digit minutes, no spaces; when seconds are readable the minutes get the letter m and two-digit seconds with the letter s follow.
9h06
